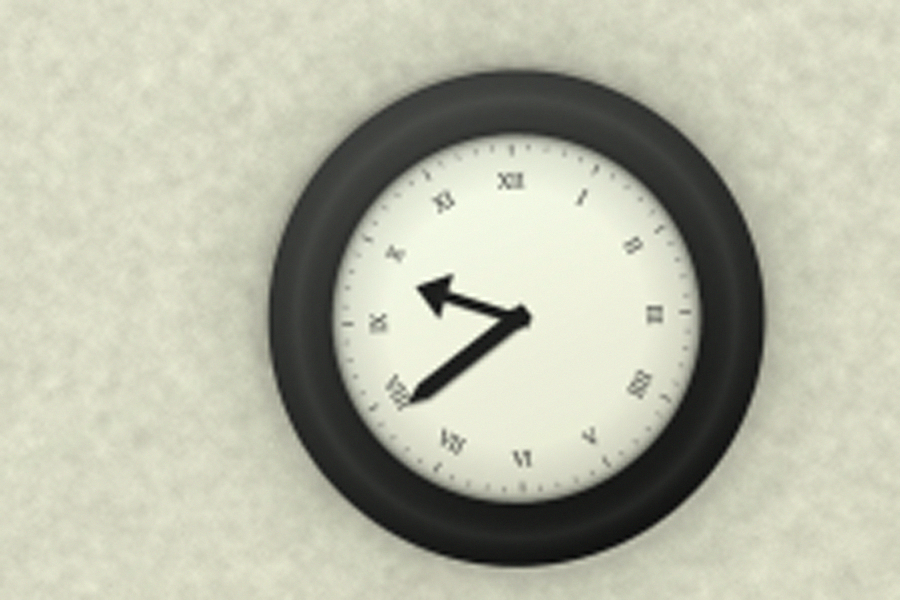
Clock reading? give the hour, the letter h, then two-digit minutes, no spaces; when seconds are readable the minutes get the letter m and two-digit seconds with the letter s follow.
9h39
